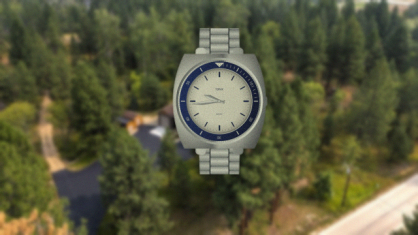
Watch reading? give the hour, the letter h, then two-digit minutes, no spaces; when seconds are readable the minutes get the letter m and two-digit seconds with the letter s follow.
9h44
